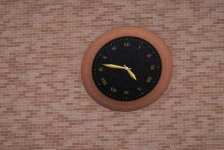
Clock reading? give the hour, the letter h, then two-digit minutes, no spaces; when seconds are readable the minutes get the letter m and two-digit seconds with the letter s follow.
4h47
